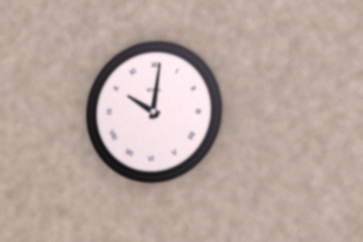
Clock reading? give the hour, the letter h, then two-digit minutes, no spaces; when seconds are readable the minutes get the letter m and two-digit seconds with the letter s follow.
10h01
